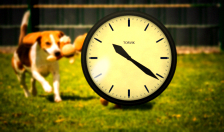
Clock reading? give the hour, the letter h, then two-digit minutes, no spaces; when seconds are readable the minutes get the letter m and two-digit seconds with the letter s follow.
10h21
